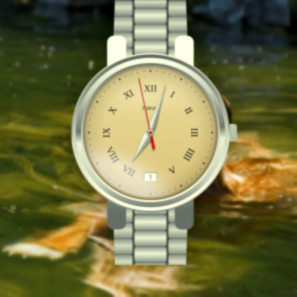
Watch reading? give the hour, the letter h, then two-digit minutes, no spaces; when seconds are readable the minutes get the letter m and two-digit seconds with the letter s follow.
7h02m58s
